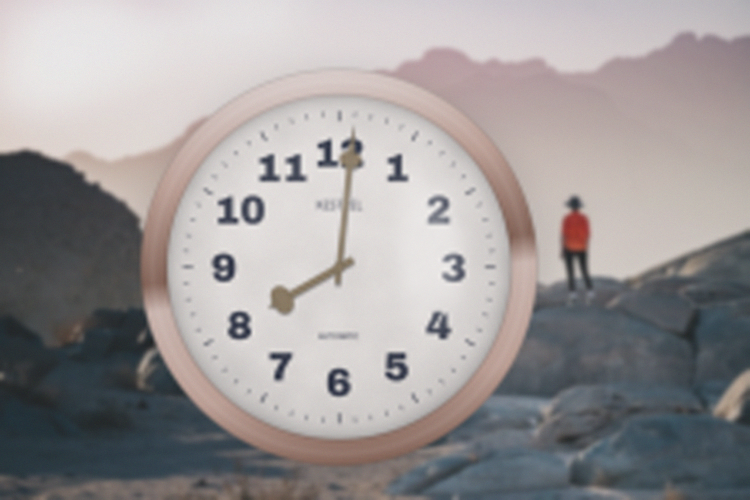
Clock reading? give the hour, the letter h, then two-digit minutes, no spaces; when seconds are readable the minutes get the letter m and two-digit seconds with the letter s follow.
8h01
